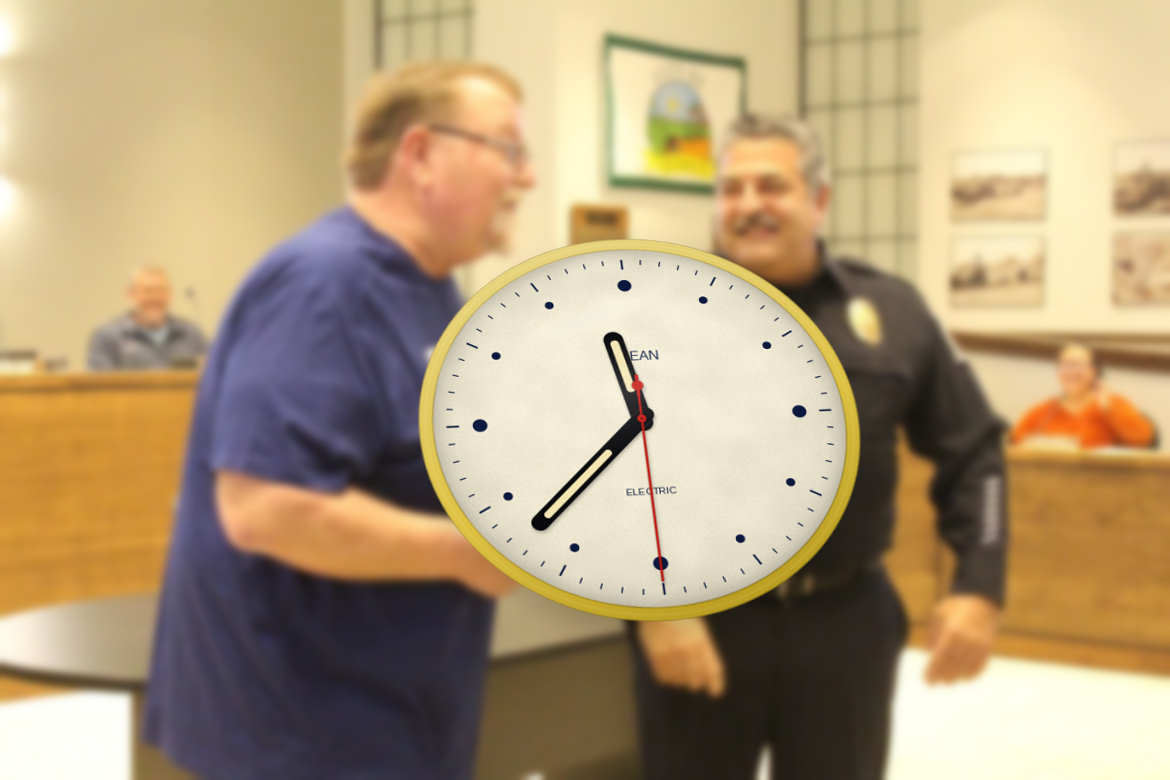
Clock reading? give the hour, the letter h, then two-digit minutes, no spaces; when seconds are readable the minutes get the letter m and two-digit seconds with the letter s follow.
11h37m30s
